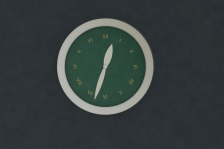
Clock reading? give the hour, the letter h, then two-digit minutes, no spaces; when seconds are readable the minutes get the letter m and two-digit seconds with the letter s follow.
12h33
